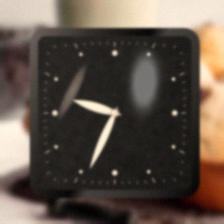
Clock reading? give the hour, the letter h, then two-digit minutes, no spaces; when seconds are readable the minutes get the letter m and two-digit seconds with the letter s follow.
9h34
